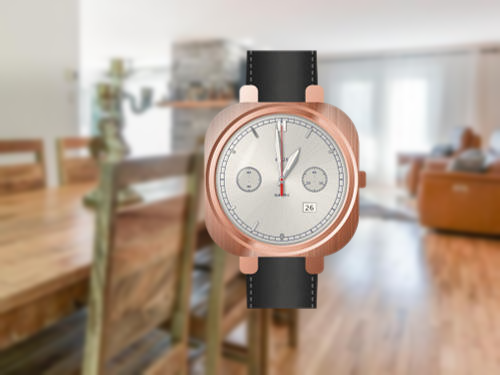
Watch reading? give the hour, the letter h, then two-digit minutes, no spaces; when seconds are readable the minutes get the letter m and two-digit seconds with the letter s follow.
12h59
